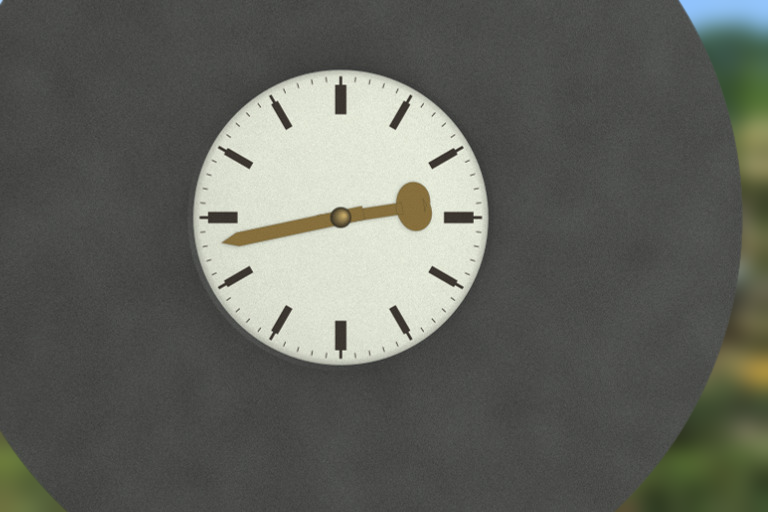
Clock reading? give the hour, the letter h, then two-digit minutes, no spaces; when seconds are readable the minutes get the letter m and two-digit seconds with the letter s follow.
2h43
